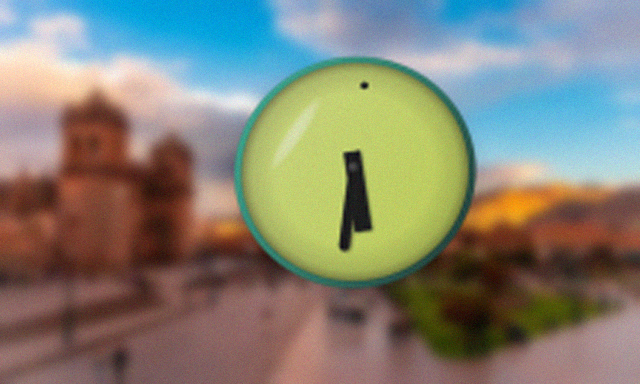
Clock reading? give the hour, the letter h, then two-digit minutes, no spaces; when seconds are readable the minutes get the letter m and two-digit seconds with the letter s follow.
5h30
